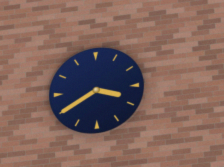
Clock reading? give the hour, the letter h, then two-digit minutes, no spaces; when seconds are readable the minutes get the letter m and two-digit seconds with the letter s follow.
3h40
